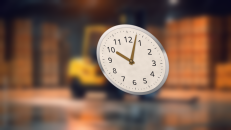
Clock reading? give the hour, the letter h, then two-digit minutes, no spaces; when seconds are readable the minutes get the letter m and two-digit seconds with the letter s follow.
10h03
